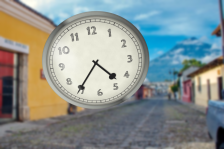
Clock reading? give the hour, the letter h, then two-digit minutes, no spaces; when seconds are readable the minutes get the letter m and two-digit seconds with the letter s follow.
4h36
